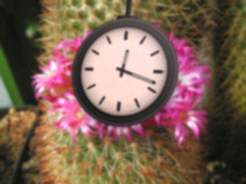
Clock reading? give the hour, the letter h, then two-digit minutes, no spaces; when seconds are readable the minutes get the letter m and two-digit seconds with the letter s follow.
12h18
